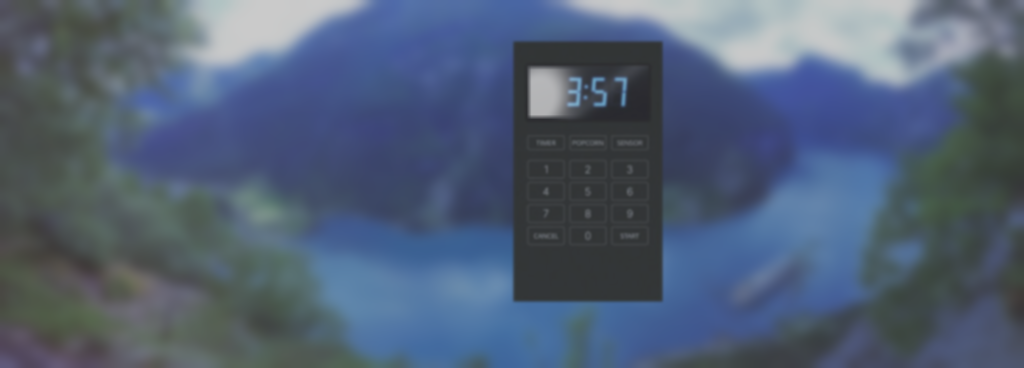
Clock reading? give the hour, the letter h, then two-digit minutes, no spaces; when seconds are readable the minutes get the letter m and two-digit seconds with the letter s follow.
3h57
